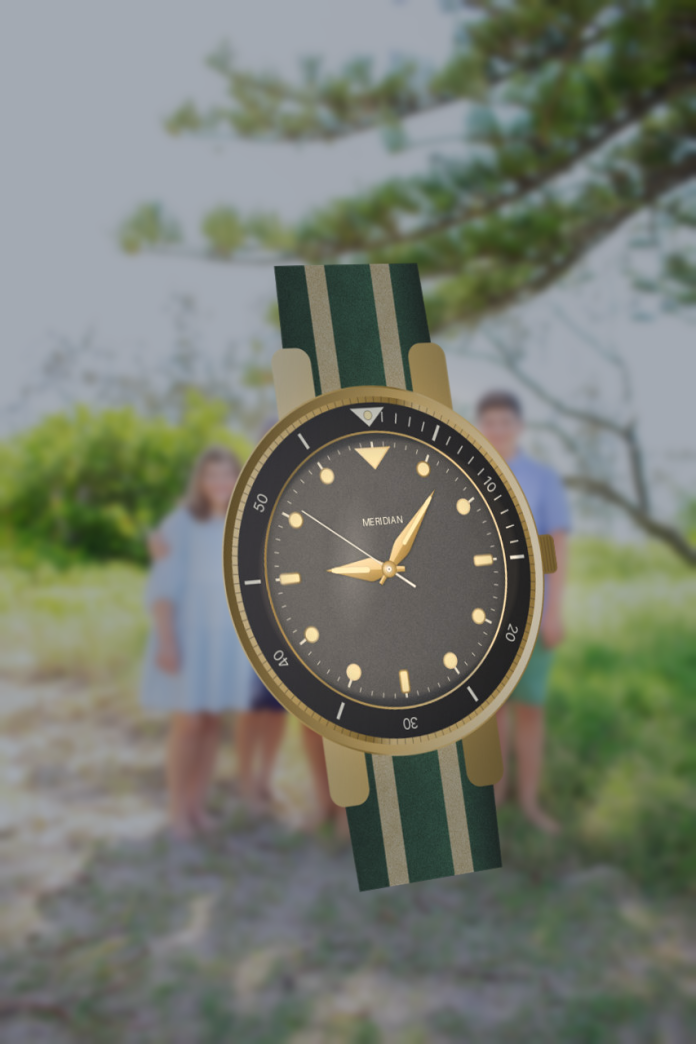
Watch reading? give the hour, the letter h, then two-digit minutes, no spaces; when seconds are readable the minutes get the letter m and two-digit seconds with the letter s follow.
9h06m51s
